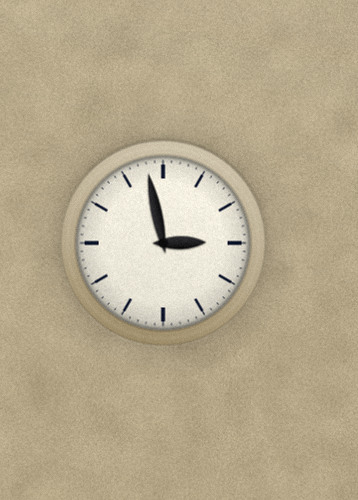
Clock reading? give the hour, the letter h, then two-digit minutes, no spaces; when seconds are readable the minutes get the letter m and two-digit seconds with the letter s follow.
2h58
